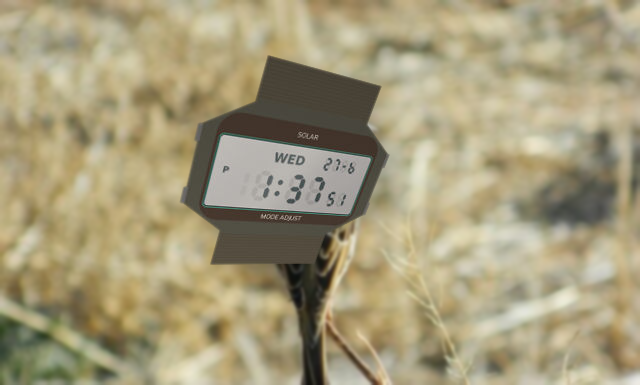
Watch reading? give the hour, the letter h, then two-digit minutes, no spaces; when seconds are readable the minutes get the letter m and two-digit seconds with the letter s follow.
1h37m51s
